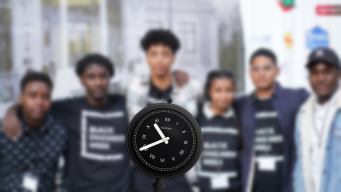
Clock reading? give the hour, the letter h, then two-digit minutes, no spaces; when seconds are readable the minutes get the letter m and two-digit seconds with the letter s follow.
10h40
